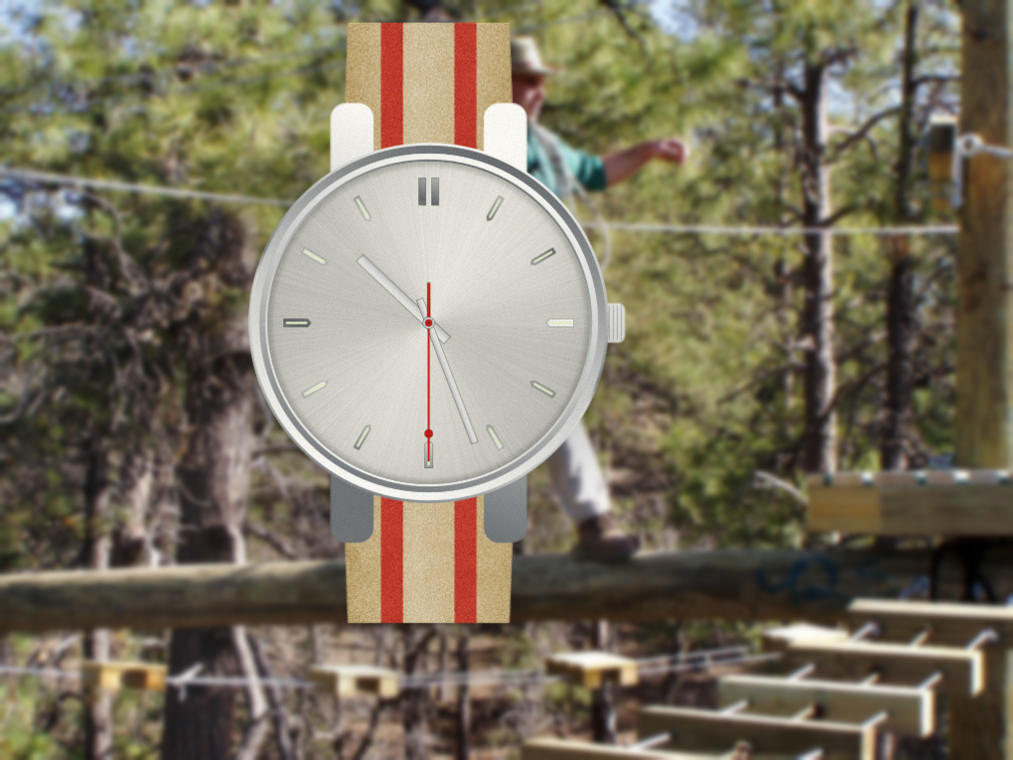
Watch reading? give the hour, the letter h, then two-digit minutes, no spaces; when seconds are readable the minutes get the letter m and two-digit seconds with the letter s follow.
10h26m30s
